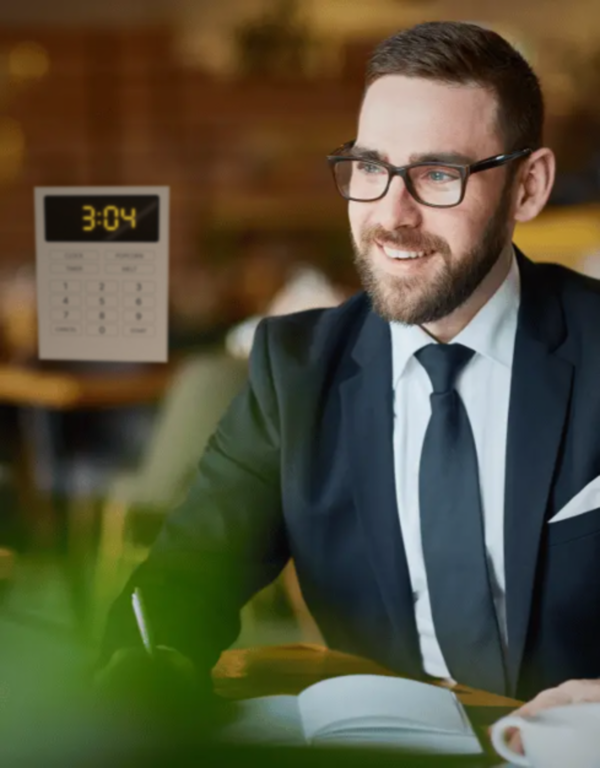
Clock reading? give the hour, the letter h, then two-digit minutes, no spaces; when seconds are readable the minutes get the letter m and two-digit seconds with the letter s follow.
3h04
